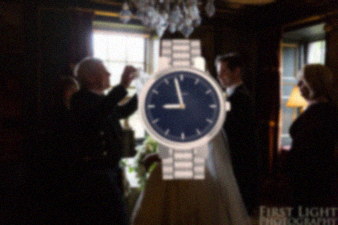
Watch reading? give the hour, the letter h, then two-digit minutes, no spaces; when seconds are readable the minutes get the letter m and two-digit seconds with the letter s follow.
8h58
